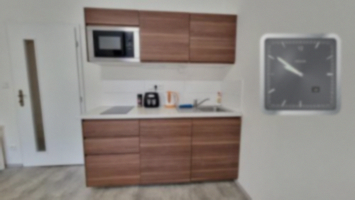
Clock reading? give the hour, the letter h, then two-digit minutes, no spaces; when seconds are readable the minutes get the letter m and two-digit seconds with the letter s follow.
9h51
